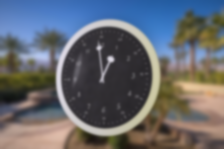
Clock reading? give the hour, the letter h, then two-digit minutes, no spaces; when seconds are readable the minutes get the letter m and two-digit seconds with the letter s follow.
12h59
